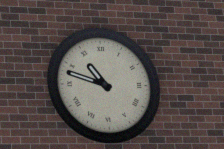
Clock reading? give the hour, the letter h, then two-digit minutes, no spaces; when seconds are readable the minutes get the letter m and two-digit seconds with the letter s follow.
10h48
